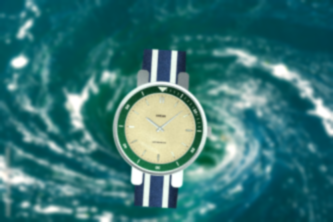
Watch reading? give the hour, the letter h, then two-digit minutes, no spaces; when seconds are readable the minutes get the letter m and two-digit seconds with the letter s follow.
10h08
